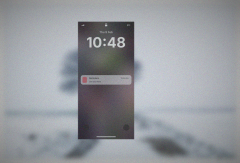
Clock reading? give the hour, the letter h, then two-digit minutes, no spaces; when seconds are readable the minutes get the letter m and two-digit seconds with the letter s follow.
10h48
